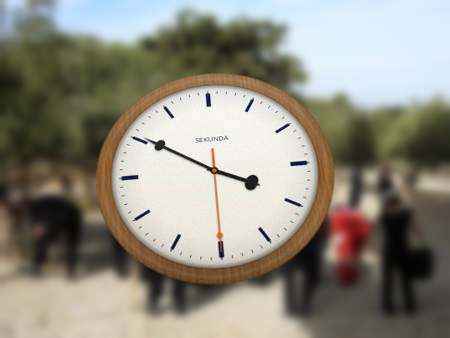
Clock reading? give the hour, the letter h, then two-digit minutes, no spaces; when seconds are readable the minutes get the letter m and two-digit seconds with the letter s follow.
3h50m30s
